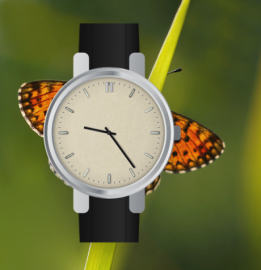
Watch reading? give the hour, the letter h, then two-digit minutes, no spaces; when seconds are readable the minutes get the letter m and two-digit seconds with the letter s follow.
9h24
